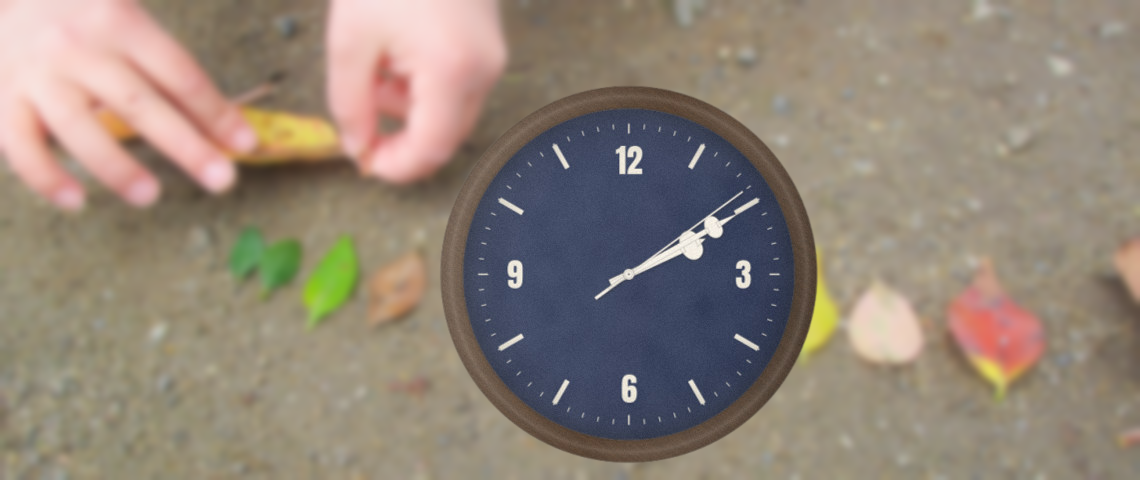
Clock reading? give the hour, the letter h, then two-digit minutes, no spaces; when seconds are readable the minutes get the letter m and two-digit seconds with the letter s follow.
2h10m09s
